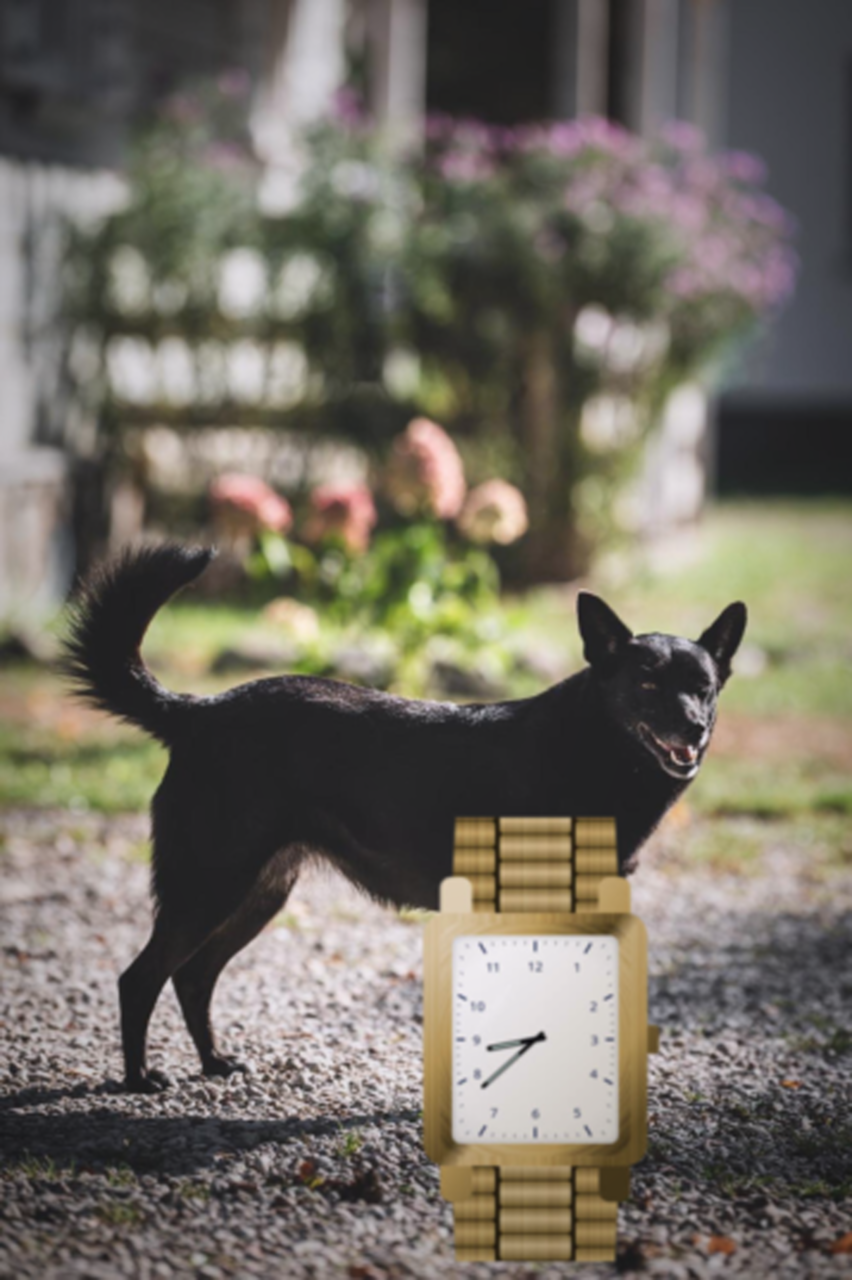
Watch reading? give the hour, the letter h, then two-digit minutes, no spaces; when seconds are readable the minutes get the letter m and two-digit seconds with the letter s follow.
8h38
